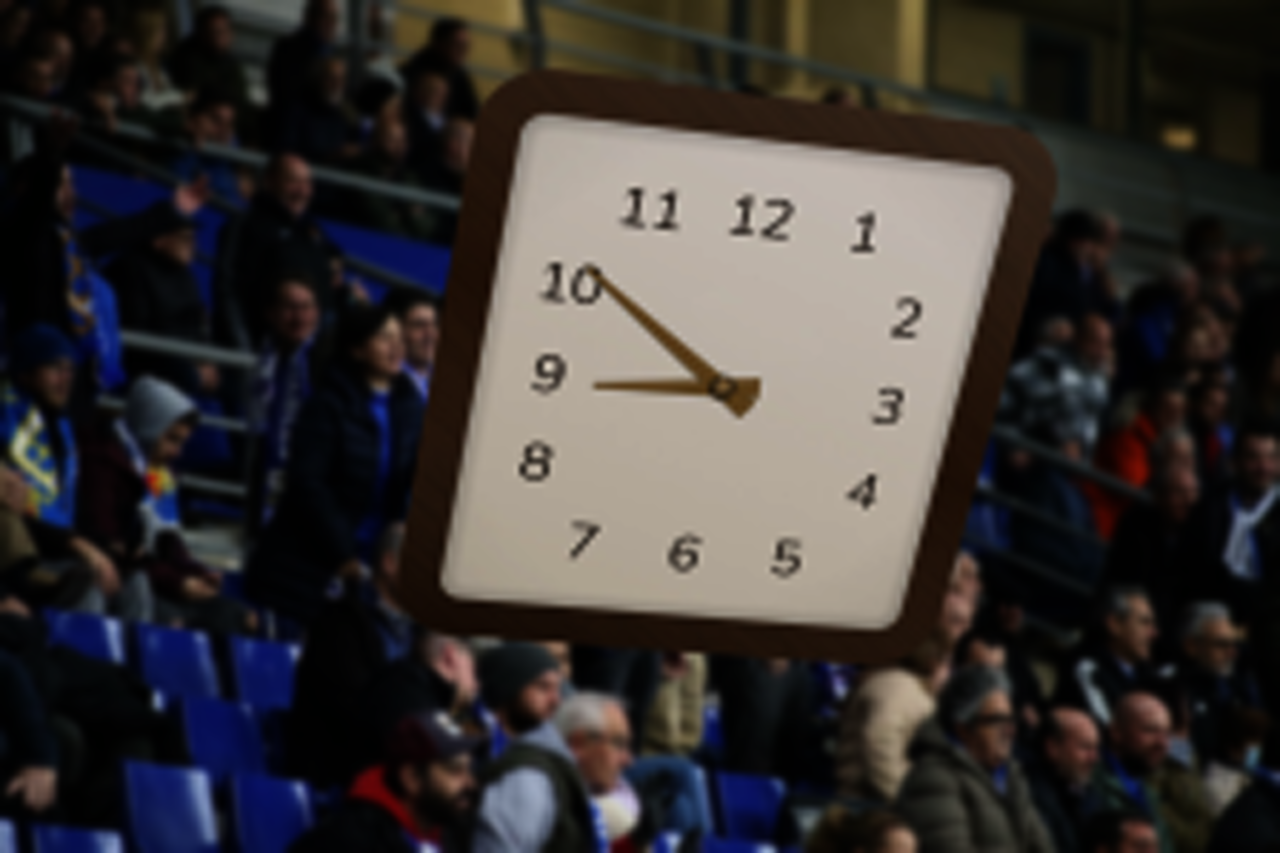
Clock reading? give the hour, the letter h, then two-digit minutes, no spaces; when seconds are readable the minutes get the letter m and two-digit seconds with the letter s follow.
8h51
